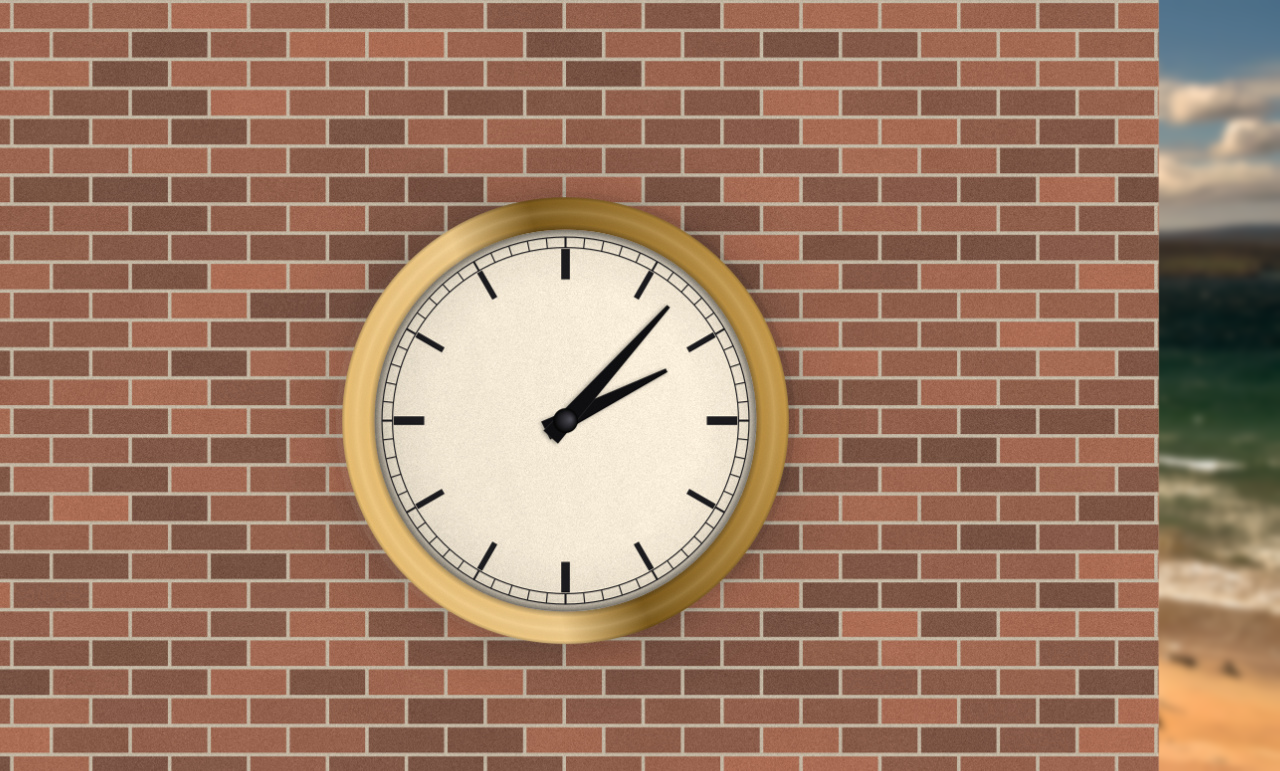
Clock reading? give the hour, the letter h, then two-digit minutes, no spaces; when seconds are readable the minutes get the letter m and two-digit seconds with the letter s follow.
2h07
